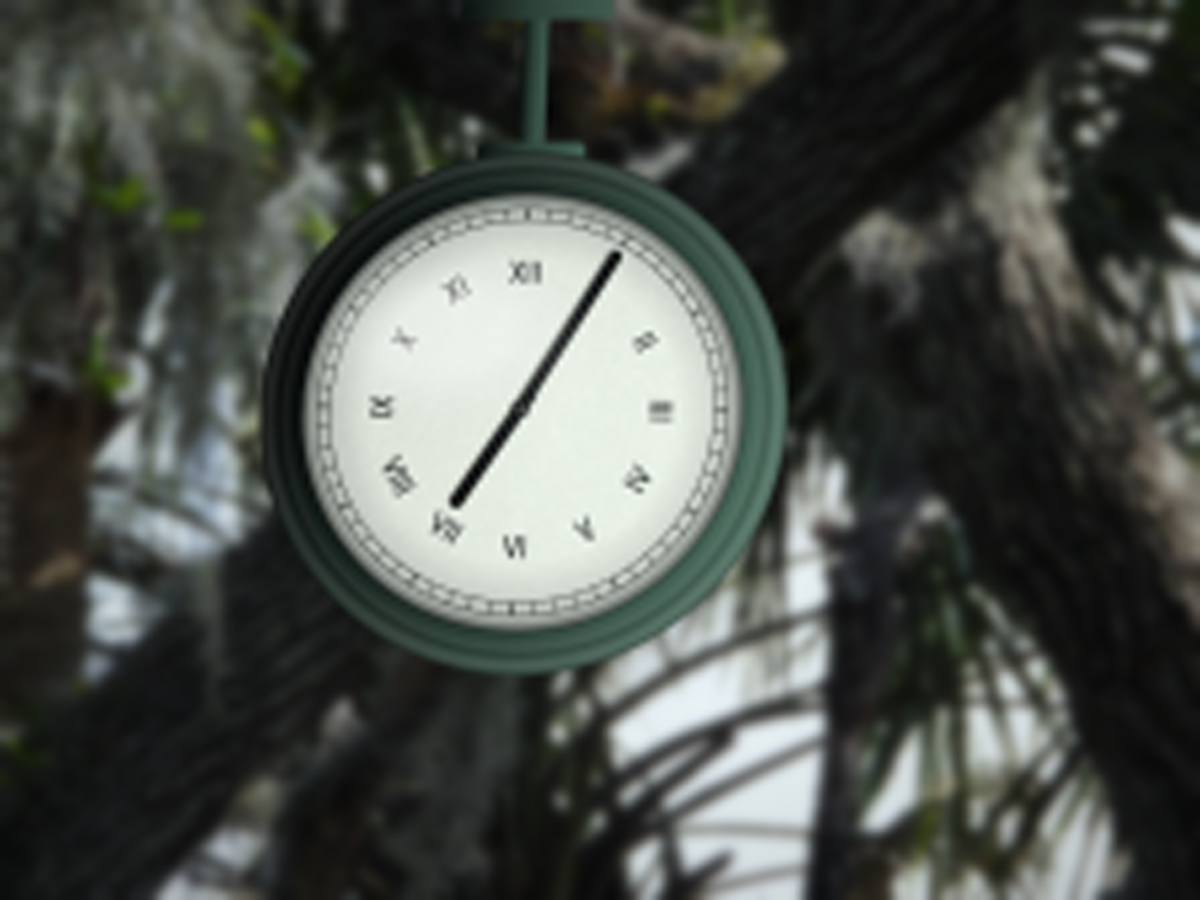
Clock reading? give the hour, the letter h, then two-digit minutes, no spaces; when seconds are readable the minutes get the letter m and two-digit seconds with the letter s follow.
7h05
